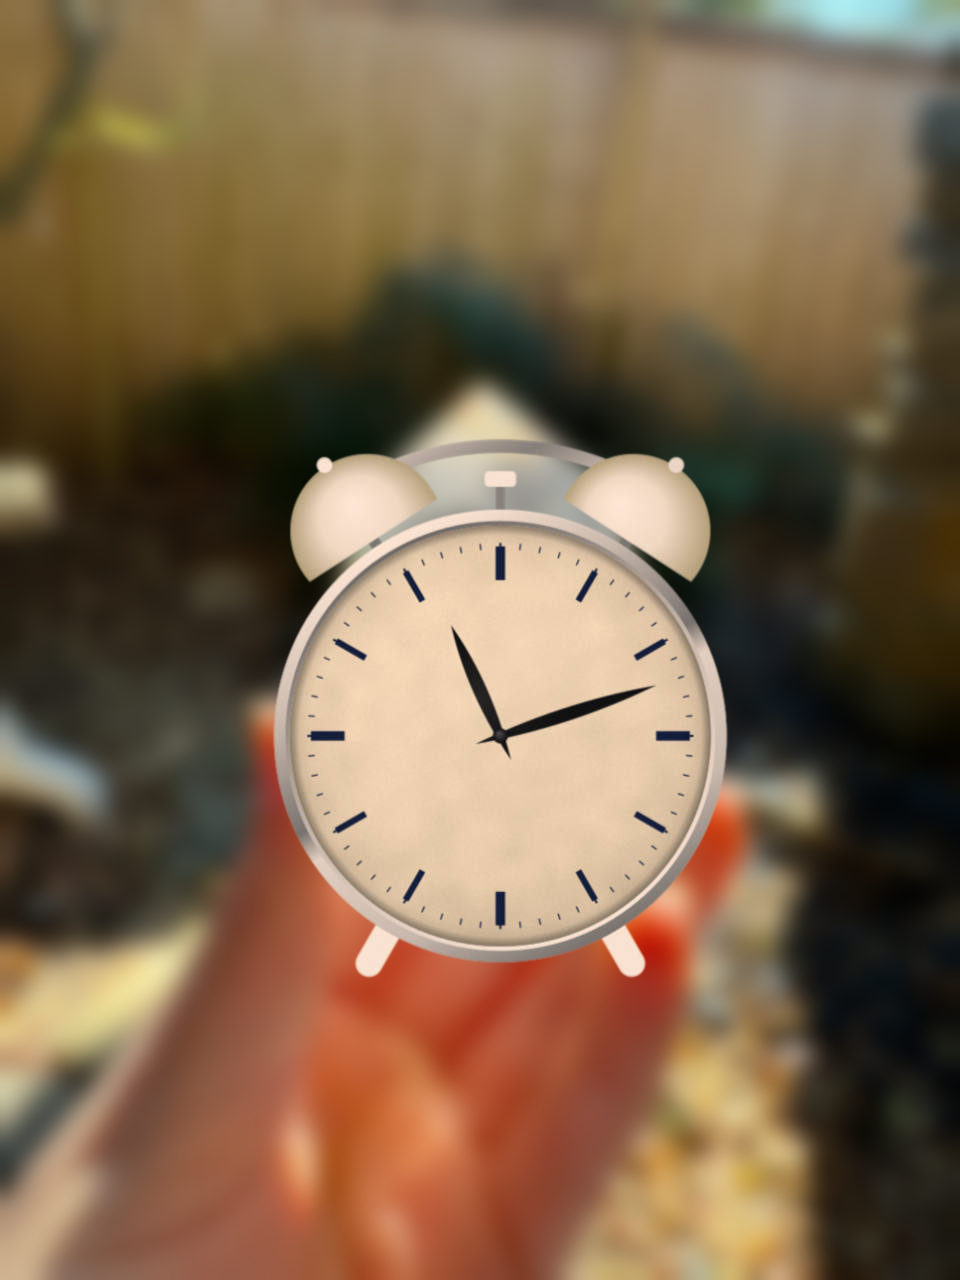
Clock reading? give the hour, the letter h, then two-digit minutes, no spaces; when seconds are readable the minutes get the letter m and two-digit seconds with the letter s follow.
11h12
